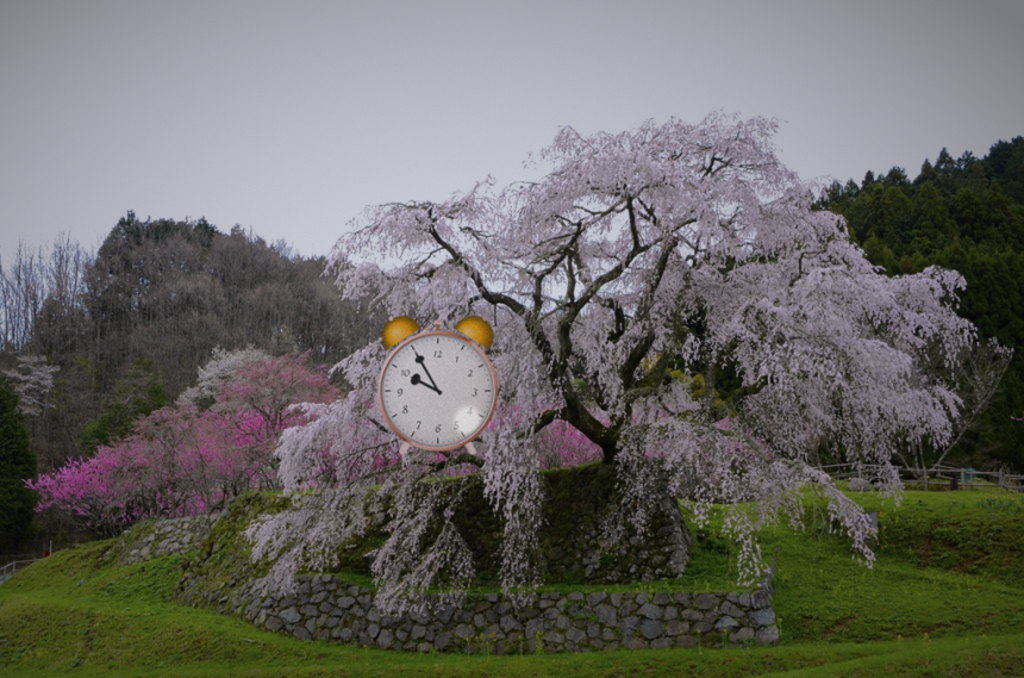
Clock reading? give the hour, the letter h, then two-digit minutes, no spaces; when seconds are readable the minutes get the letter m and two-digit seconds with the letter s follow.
9h55
